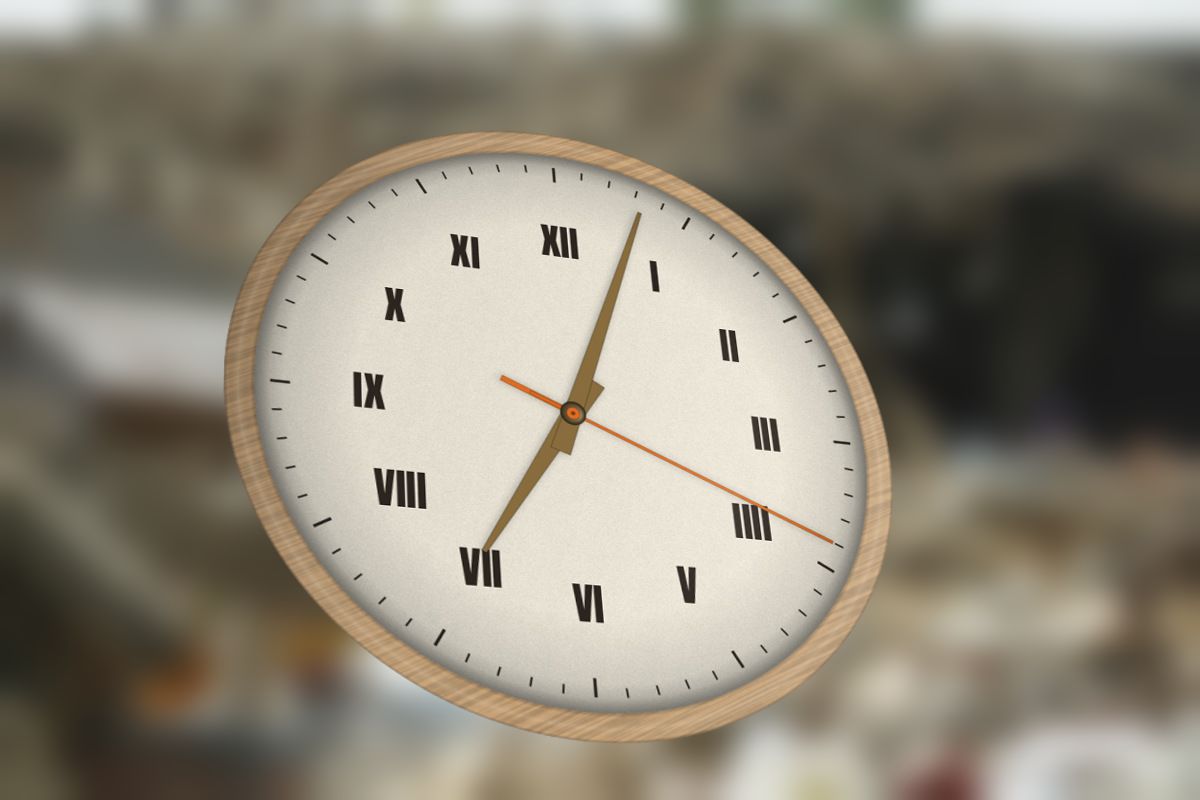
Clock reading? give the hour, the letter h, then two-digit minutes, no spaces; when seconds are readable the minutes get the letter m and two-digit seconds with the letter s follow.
7h03m19s
